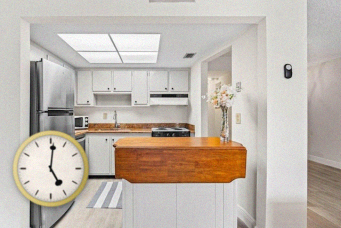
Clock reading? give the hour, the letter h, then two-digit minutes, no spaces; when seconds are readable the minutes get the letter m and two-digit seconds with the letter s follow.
5h01
